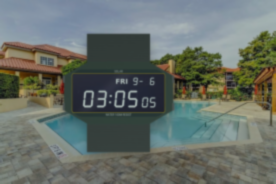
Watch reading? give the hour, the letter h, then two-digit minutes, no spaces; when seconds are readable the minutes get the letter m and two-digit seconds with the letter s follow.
3h05m05s
